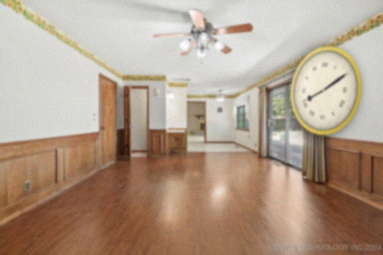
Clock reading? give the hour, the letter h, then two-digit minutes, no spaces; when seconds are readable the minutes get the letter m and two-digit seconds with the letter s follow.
8h10
